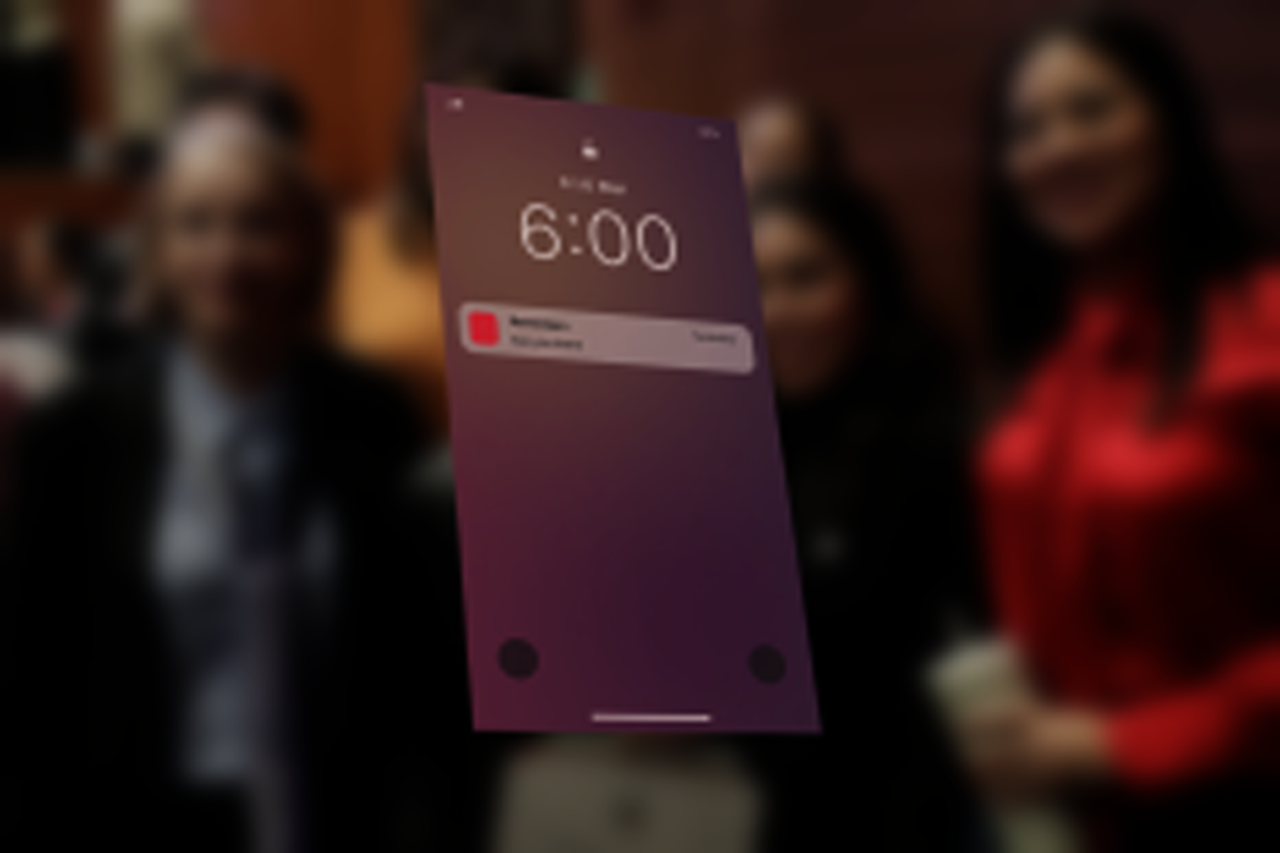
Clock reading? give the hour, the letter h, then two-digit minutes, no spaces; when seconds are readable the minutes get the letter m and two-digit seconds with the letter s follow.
6h00
